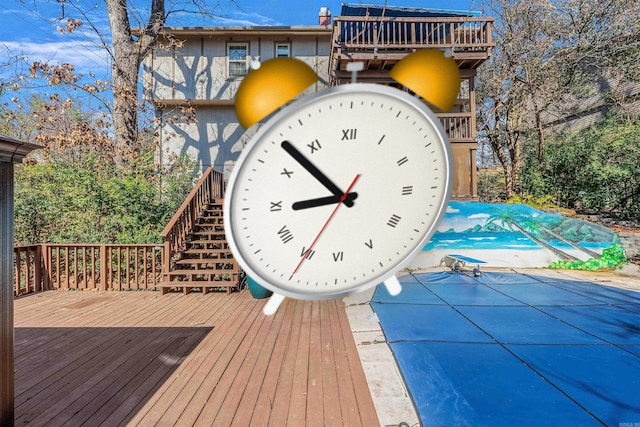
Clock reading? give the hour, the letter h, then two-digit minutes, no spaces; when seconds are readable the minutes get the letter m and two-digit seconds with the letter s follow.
8h52m35s
